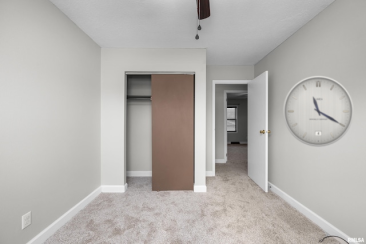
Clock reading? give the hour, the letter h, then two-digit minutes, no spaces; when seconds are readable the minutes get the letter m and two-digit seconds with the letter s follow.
11h20
